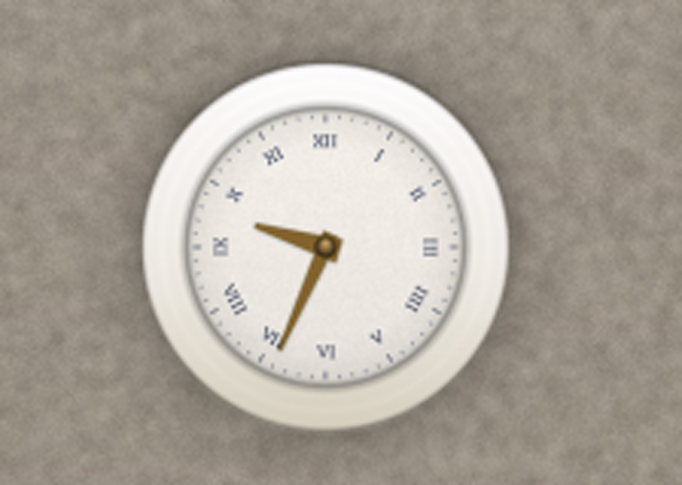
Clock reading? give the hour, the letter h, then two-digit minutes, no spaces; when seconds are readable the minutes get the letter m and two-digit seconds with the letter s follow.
9h34
